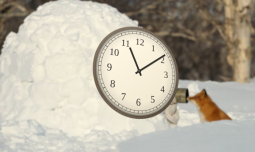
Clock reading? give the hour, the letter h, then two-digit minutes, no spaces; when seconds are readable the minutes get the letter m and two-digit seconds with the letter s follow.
11h09
